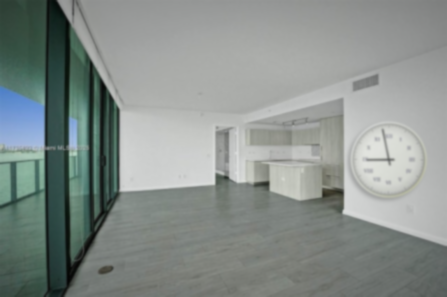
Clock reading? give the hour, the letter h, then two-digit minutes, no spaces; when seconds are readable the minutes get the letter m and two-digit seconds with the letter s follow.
8h58
